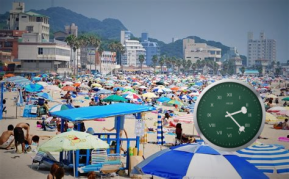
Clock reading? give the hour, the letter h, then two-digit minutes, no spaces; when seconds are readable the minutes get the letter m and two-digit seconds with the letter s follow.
2h23
